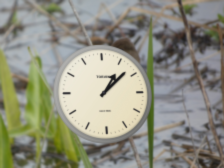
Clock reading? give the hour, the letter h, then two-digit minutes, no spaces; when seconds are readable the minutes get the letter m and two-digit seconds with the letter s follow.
1h08
